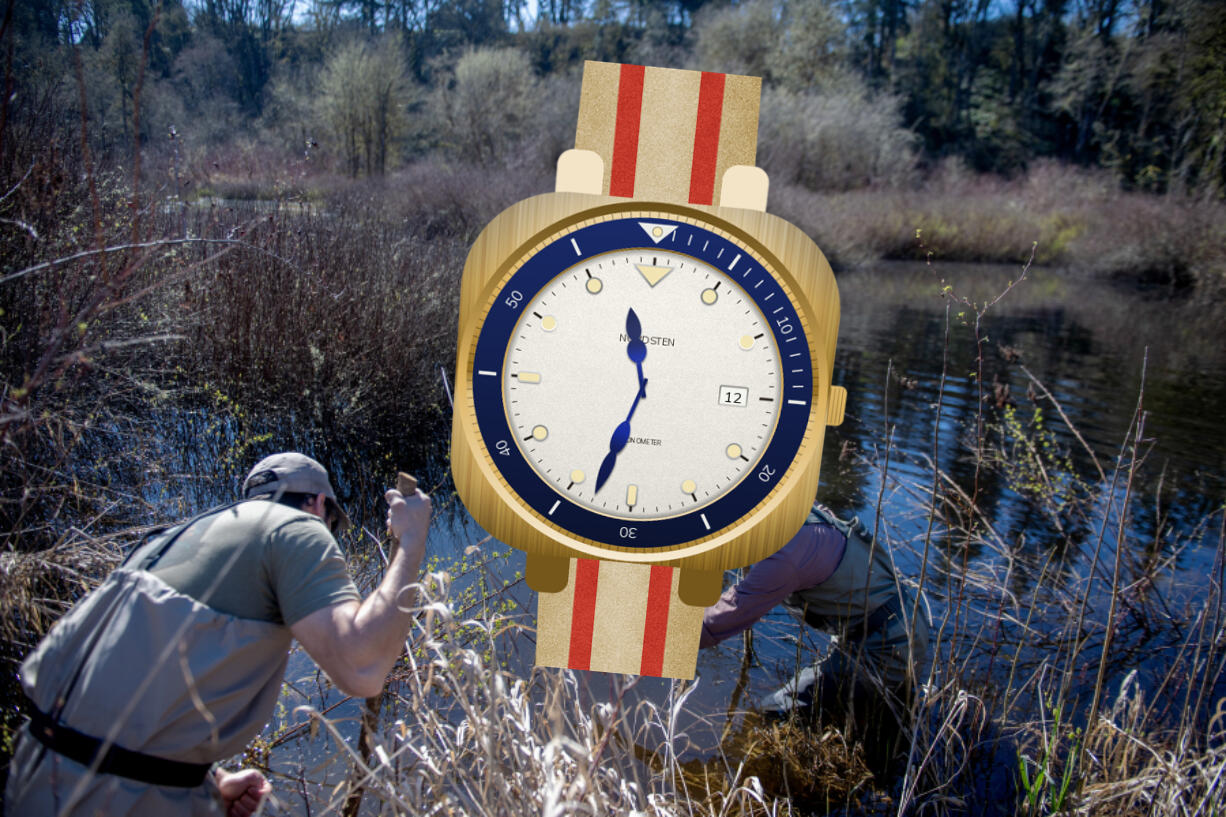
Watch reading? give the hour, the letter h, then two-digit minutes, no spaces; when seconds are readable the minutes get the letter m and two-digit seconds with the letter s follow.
11h33
